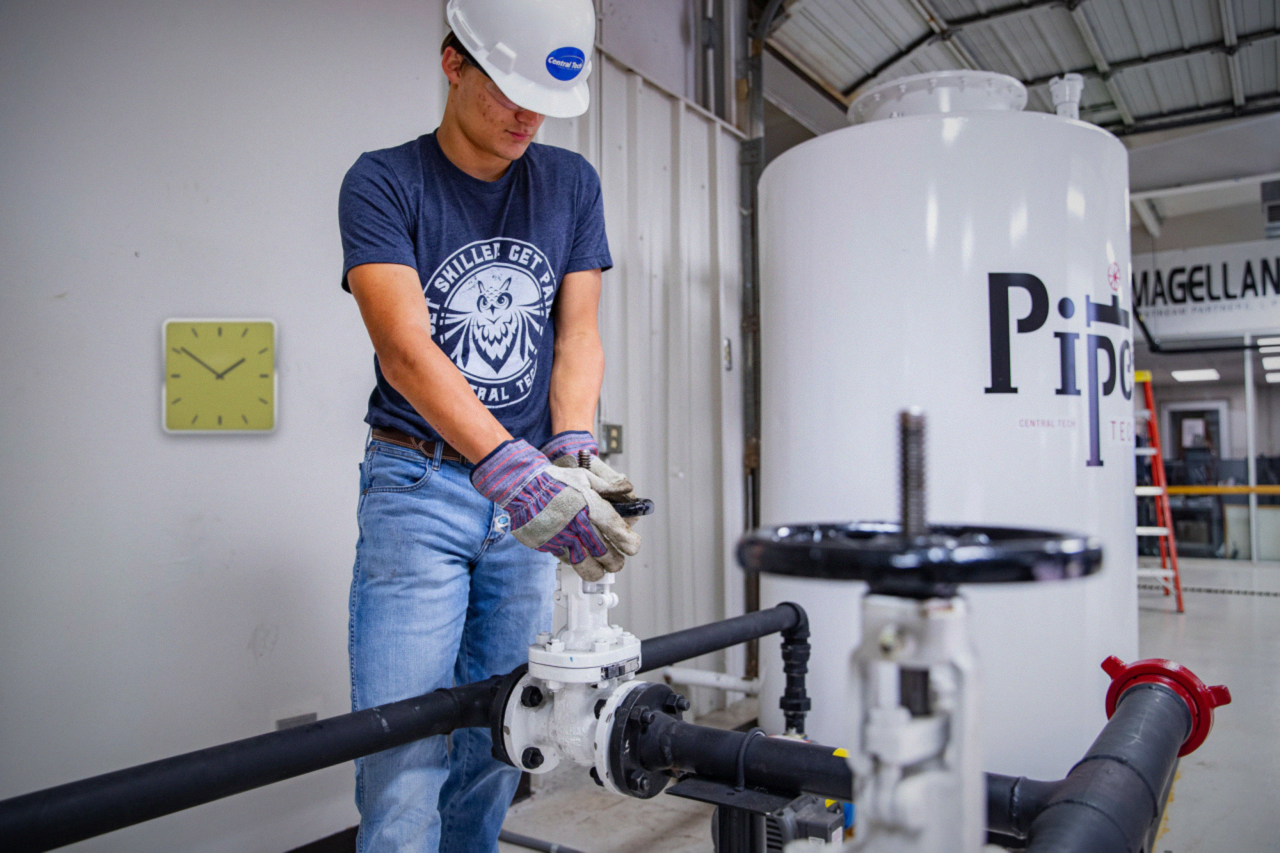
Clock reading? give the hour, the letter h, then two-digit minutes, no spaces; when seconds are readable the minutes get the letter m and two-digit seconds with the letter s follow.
1h51
